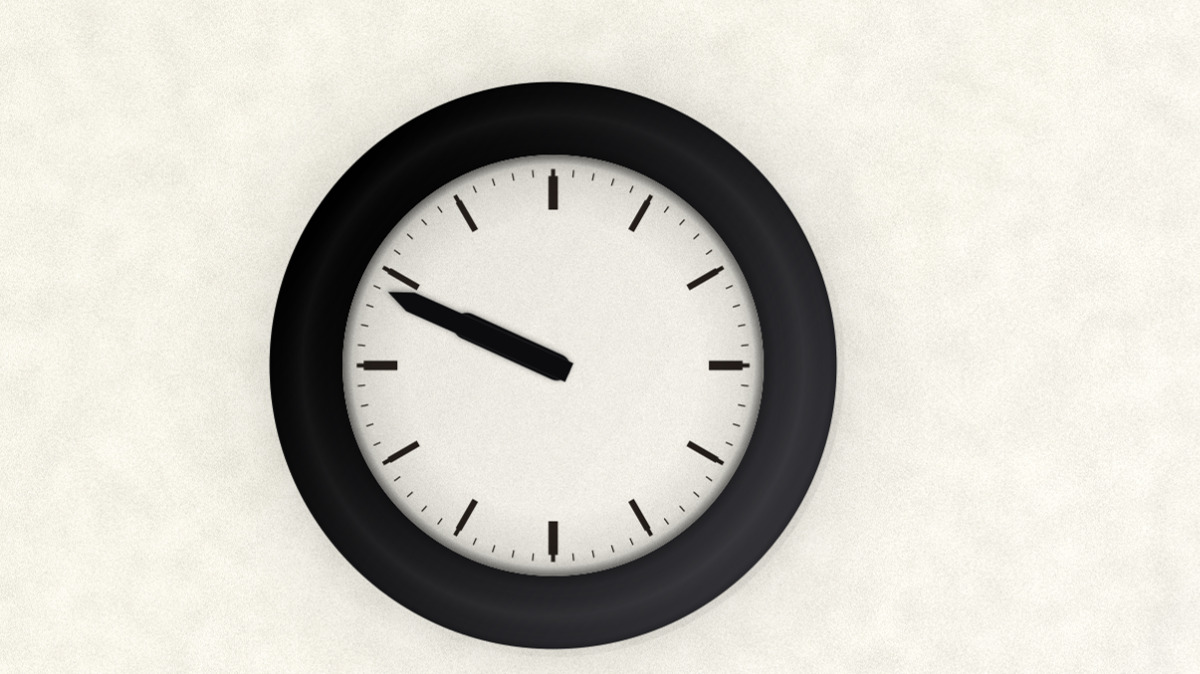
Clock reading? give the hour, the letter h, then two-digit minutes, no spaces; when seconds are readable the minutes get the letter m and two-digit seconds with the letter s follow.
9h49
